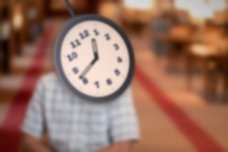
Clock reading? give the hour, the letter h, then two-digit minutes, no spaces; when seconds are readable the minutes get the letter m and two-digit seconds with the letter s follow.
12h42
